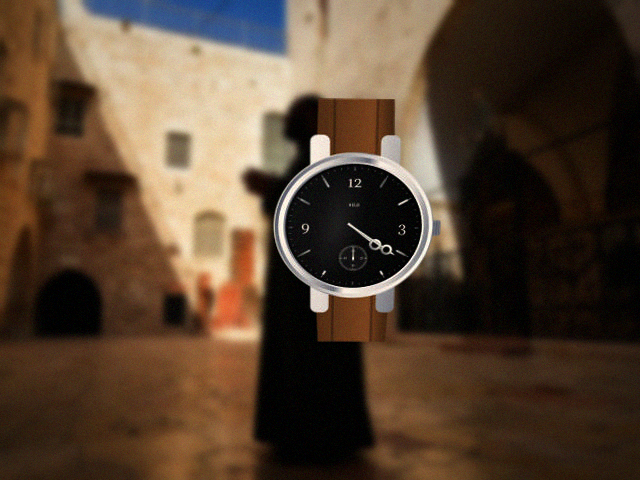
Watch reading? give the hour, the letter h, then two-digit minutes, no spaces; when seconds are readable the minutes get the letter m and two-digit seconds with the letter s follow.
4h21
